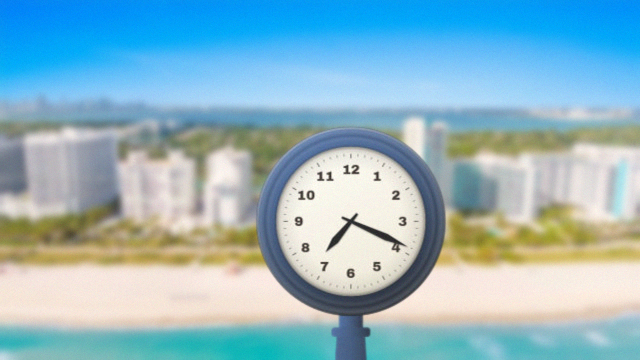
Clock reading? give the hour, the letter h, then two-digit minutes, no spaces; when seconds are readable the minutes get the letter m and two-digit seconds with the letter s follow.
7h19
